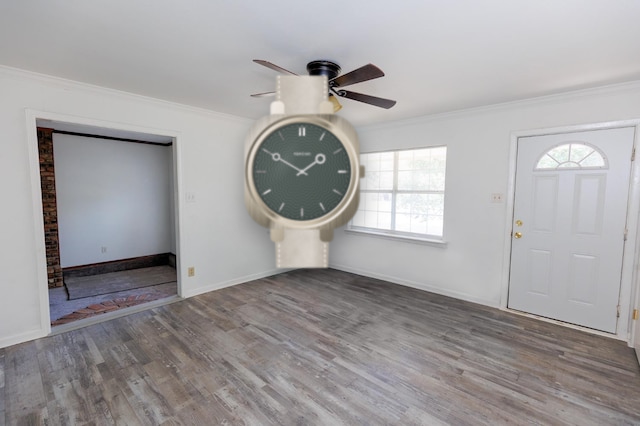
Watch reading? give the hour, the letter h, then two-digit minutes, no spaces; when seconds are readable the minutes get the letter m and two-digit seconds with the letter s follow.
1h50
